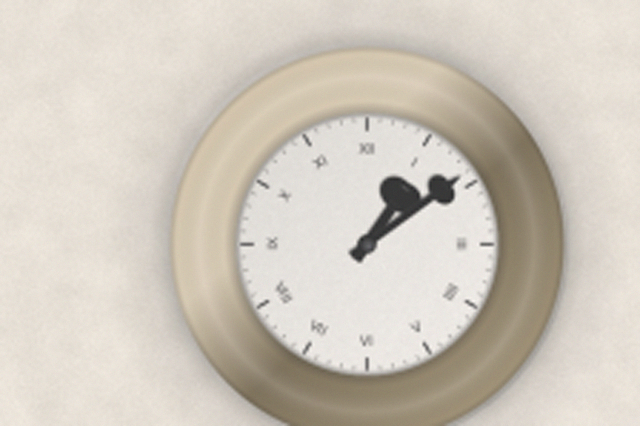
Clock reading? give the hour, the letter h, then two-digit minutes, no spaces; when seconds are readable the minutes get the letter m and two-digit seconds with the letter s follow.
1h09
